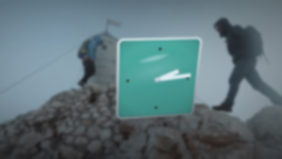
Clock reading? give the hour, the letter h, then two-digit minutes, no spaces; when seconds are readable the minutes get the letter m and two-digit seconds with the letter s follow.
2h14
